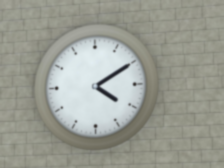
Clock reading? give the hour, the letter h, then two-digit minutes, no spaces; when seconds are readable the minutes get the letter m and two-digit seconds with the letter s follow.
4h10
